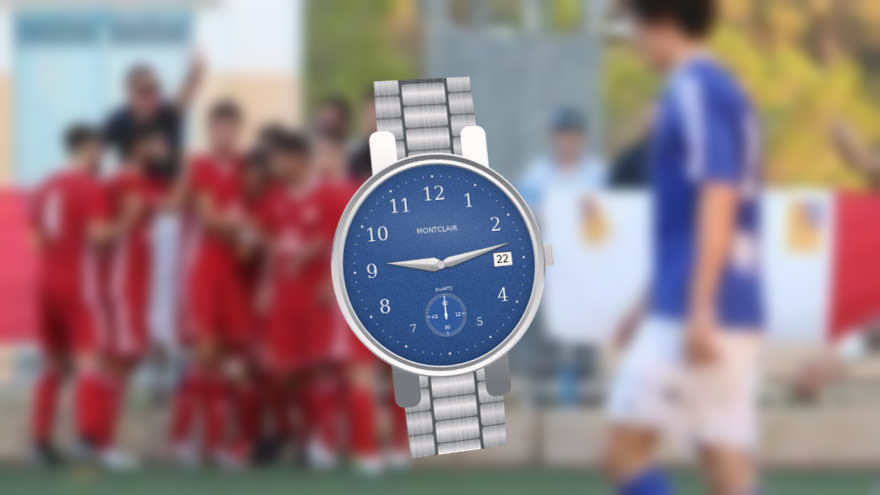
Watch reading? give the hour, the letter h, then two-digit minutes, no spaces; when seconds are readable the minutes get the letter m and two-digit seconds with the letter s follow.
9h13
